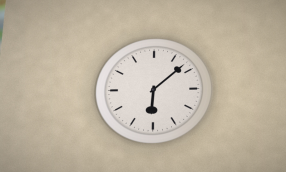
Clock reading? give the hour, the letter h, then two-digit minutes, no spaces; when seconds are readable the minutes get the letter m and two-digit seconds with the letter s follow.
6h08
